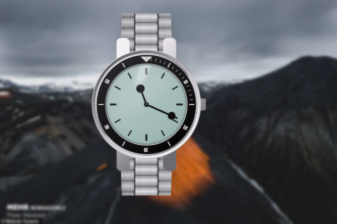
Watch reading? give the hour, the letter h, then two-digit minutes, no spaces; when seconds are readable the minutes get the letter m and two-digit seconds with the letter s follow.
11h19
